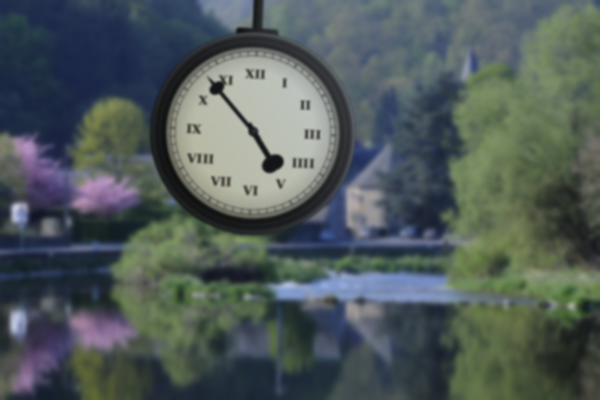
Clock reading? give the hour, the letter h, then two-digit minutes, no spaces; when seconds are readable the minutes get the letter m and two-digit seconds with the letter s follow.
4h53
